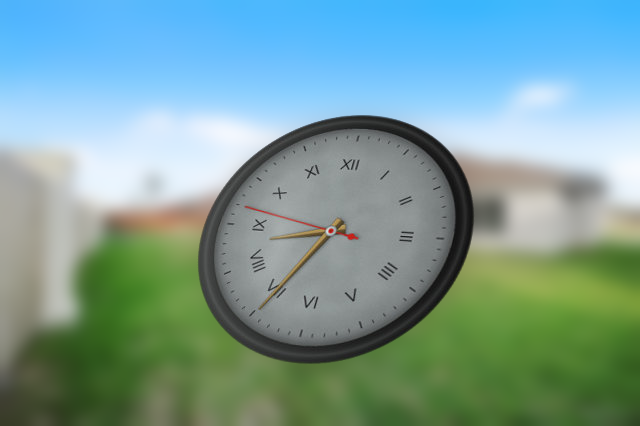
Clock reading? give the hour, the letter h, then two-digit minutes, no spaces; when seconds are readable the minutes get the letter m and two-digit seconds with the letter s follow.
8h34m47s
